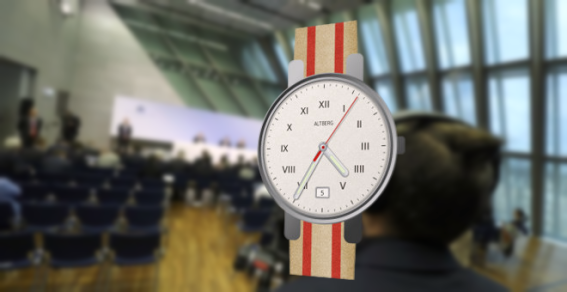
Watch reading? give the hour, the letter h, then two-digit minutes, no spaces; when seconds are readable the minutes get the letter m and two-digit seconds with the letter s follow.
4h35m06s
